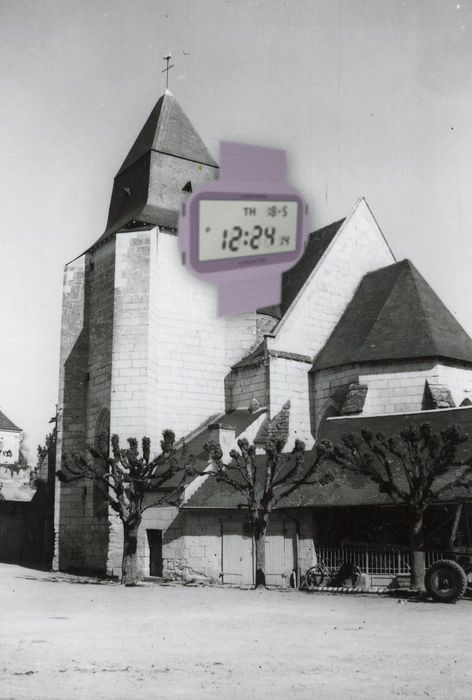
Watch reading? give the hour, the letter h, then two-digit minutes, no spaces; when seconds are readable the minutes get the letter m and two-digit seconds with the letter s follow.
12h24m14s
